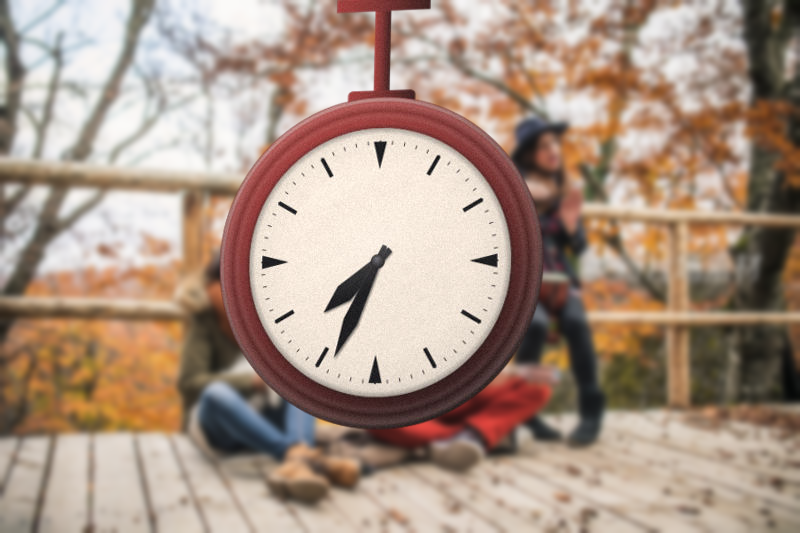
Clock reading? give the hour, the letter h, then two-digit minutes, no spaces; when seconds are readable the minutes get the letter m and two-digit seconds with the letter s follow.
7h34
